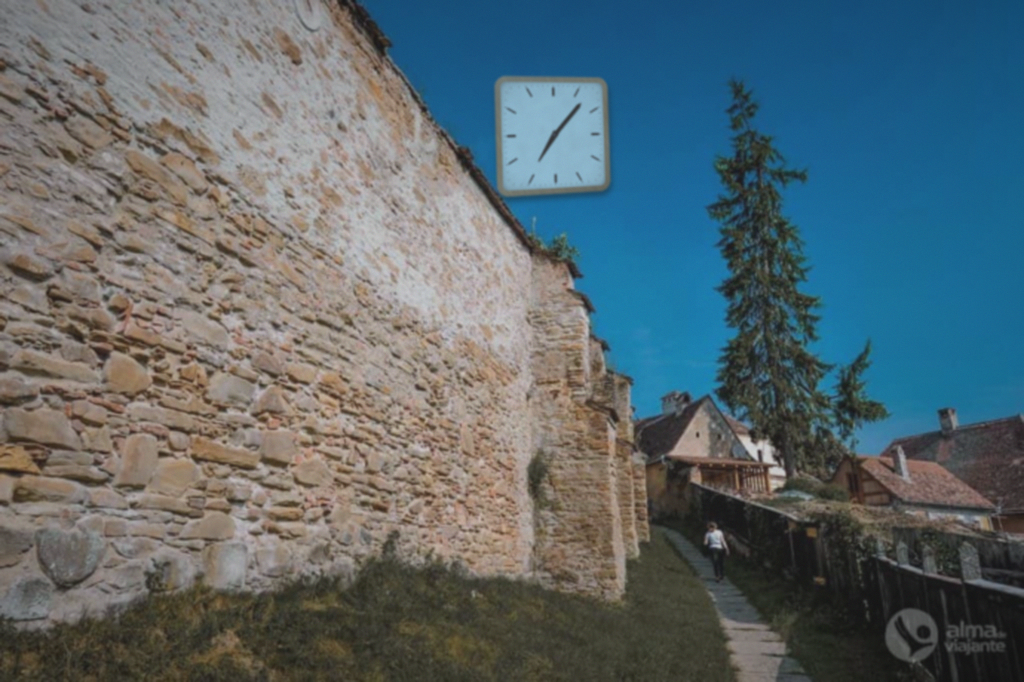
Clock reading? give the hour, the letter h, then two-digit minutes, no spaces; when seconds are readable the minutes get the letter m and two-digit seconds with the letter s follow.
7h07
